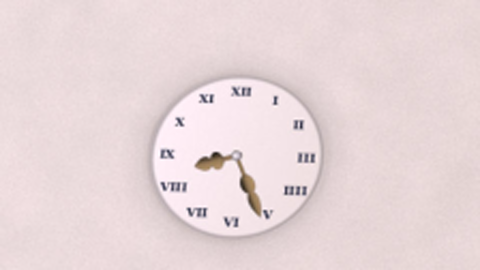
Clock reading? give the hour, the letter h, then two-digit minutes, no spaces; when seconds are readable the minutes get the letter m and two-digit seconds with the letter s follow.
8h26
